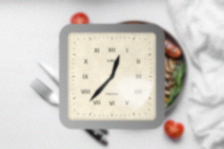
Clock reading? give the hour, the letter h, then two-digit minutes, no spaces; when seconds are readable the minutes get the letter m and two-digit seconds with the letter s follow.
12h37
